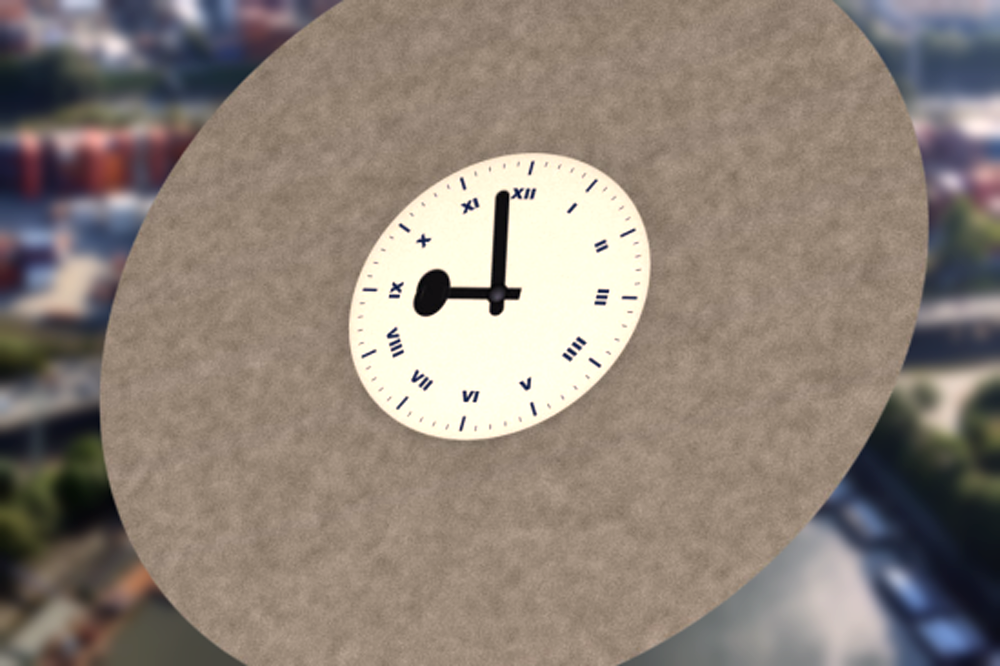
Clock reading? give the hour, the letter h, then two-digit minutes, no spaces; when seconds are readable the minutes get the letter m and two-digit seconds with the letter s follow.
8h58
